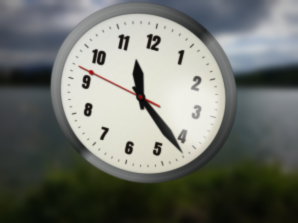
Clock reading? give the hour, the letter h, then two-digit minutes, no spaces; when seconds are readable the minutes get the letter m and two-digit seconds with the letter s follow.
11h21m47s
